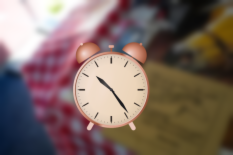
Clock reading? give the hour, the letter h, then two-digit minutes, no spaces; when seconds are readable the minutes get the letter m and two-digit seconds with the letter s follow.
10h24
